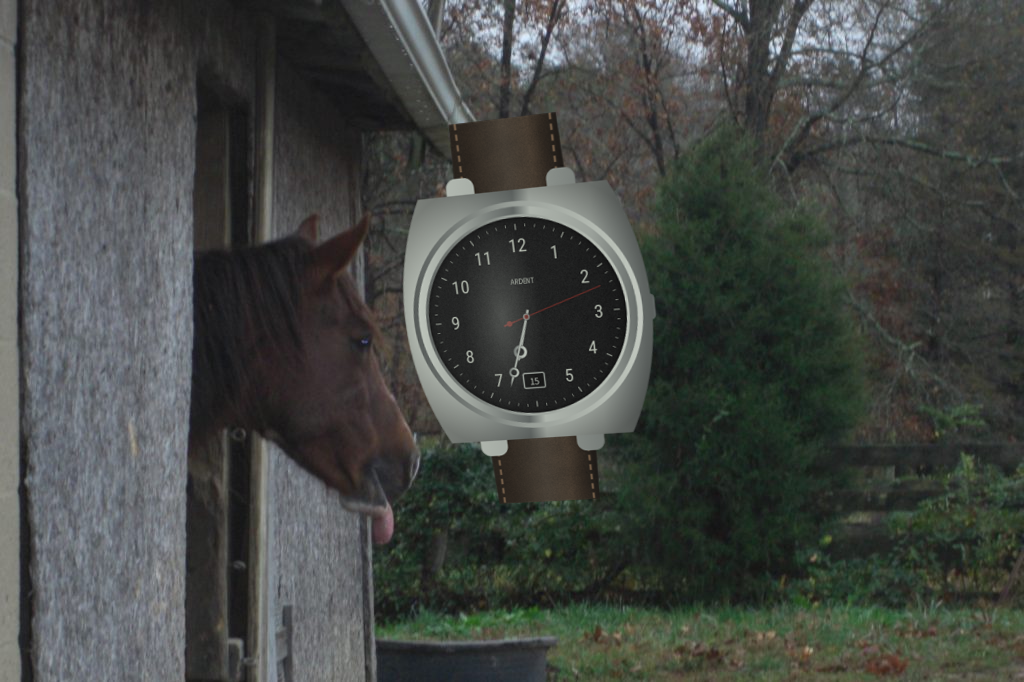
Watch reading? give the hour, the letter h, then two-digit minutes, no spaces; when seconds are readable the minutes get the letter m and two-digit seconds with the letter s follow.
6h33m12s
